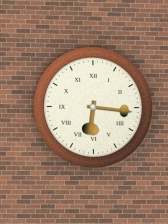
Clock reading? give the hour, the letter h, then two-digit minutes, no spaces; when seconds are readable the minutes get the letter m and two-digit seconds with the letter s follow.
6h16
